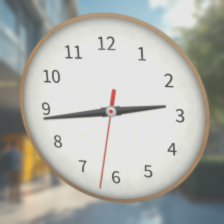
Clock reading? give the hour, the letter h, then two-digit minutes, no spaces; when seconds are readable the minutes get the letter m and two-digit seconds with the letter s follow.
2h43m32s
